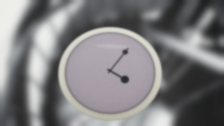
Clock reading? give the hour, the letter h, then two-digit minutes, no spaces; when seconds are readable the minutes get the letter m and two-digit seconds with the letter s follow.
4h06
